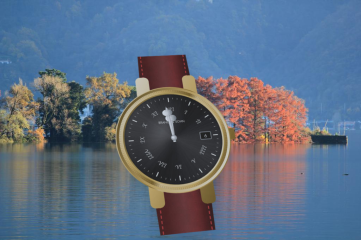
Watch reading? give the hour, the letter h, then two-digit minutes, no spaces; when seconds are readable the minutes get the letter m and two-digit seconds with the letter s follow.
11h59
